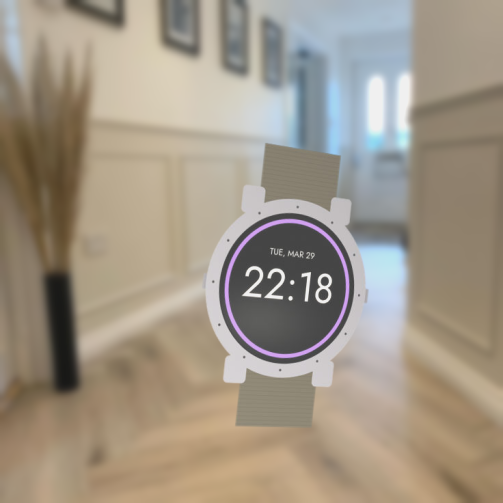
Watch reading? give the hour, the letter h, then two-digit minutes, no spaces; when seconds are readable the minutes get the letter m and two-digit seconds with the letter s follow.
22h18
